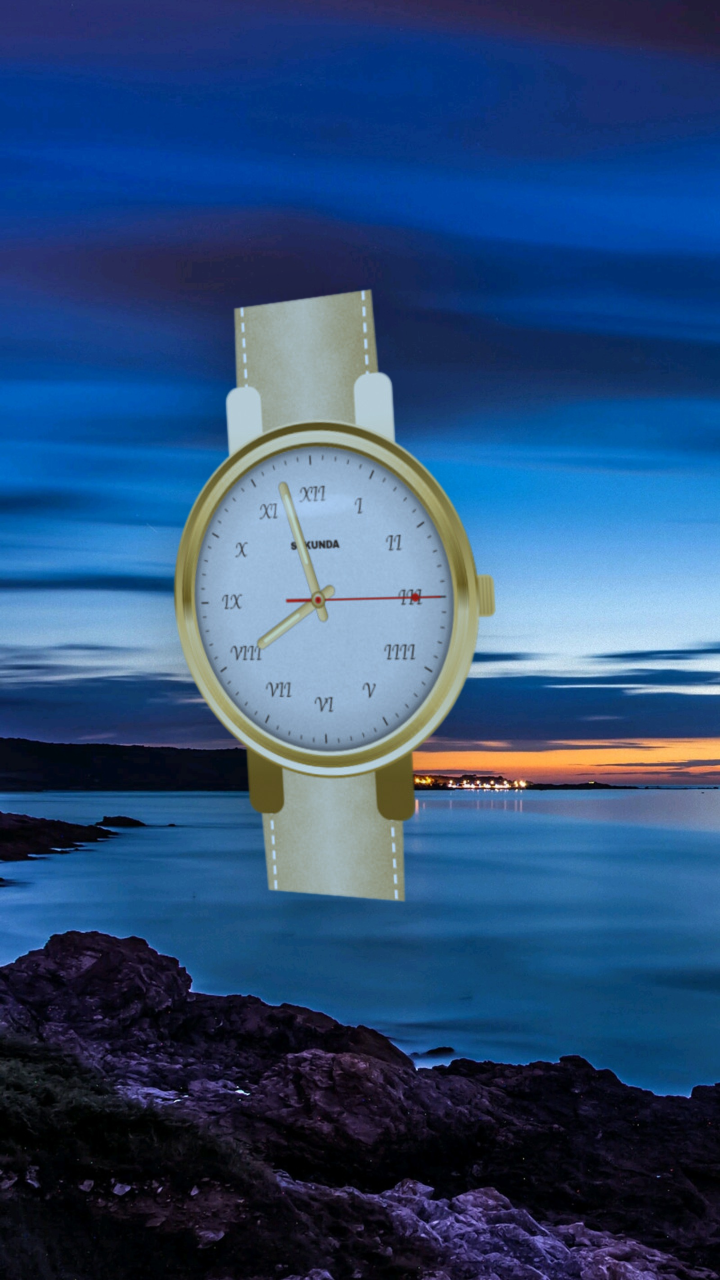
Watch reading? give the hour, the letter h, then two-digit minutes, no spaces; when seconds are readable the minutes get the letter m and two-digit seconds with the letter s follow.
7h57m15s
